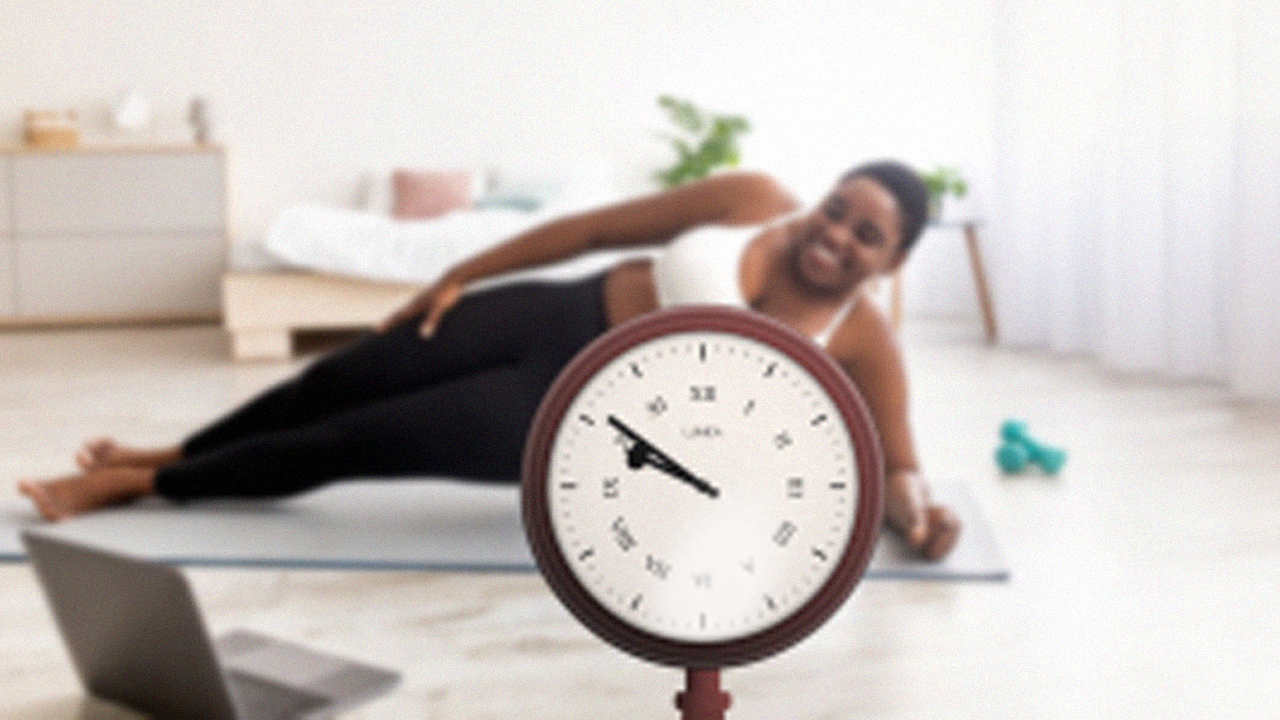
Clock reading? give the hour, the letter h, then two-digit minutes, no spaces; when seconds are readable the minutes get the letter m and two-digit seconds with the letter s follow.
9h51
